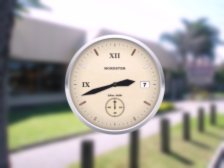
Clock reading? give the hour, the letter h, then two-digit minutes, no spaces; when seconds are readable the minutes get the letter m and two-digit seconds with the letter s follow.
2h42
